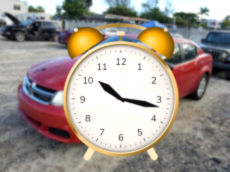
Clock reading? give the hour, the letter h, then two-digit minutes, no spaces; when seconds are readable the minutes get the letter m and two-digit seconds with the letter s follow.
10h17
